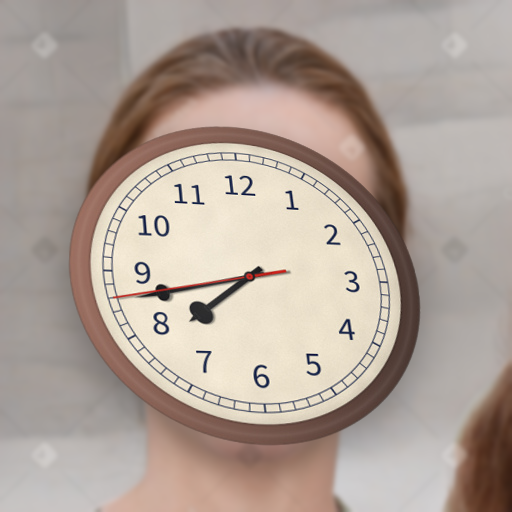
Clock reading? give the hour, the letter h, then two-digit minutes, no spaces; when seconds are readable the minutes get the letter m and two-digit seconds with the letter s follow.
7h42m43s
